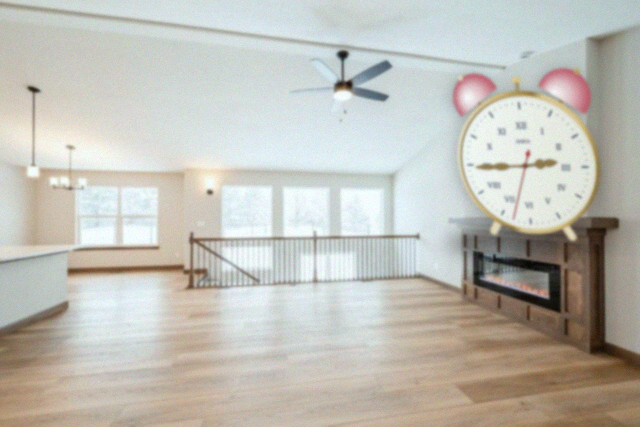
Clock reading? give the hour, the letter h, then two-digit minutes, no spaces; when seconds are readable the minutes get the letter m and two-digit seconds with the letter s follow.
2h44m33s
